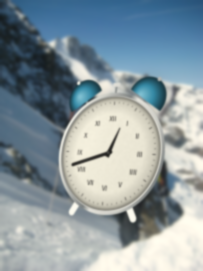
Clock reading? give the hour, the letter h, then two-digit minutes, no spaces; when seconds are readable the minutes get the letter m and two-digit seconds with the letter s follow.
12h42
